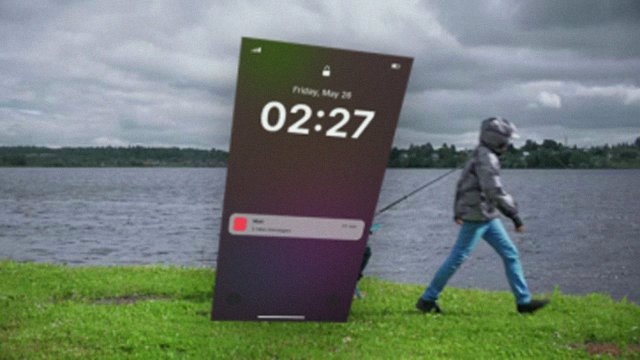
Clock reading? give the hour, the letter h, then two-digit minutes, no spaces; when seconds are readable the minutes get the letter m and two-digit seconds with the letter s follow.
2h27
